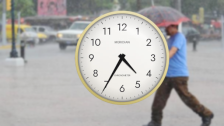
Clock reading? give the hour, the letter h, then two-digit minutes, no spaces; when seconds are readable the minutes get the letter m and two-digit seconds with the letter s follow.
4h35
